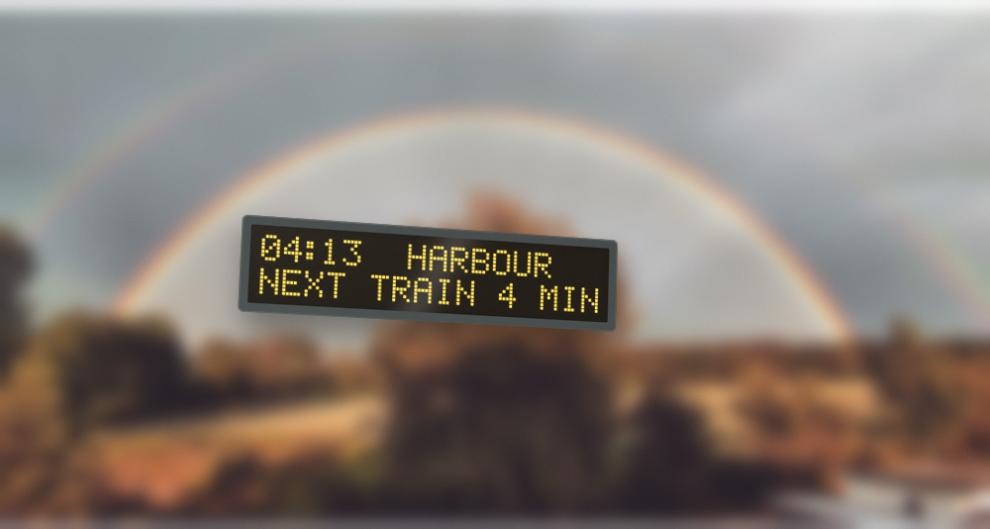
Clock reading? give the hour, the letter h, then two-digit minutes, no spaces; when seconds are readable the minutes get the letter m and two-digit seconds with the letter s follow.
4h13
